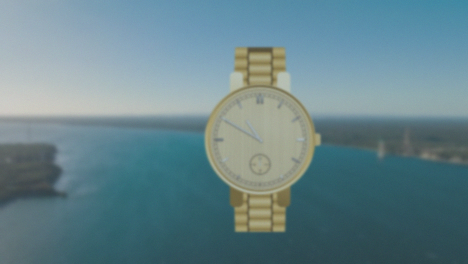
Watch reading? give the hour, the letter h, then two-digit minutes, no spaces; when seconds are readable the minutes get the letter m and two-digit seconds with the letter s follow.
10h50
